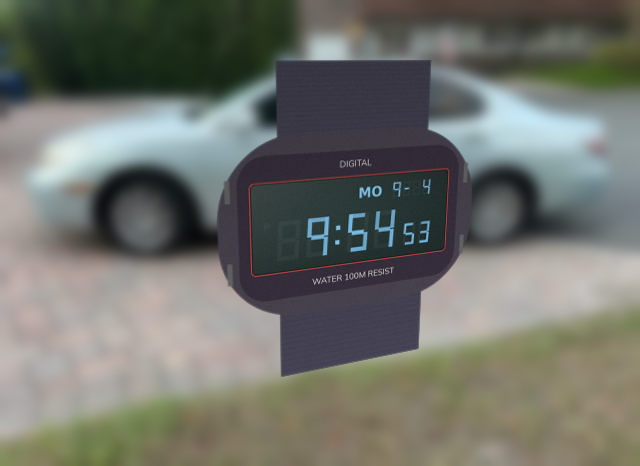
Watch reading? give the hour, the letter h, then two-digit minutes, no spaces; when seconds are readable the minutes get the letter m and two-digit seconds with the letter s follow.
9h54m53s
